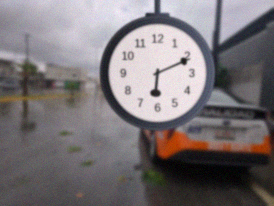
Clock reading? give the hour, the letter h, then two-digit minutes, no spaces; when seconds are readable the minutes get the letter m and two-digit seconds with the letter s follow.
6h11
